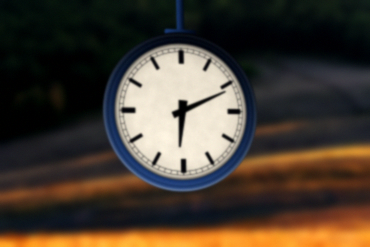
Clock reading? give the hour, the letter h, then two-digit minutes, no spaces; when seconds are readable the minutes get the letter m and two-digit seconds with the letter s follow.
6h11
